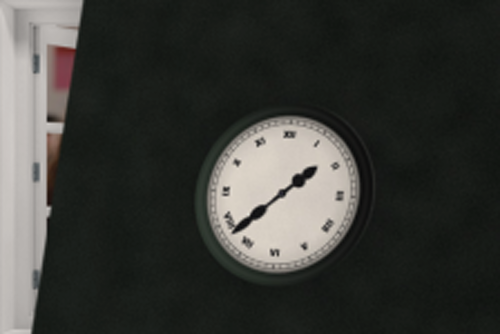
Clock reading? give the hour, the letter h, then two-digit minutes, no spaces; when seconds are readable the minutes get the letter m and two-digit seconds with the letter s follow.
1h38
